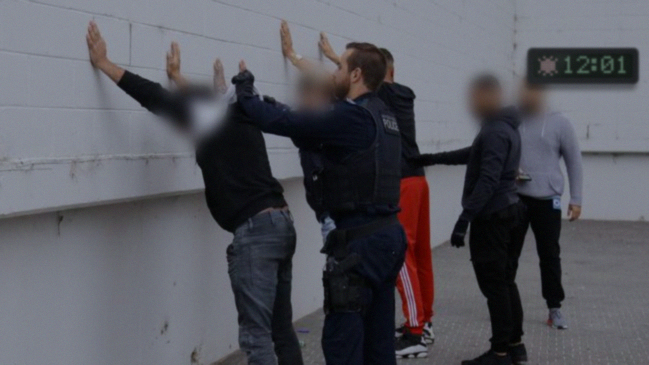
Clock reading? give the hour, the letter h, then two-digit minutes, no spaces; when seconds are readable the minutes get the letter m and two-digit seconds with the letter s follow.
12h01
